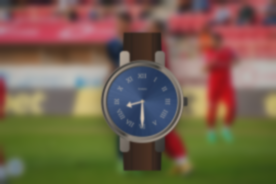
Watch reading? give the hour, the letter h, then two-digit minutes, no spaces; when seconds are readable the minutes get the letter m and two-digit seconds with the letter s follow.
8h30
